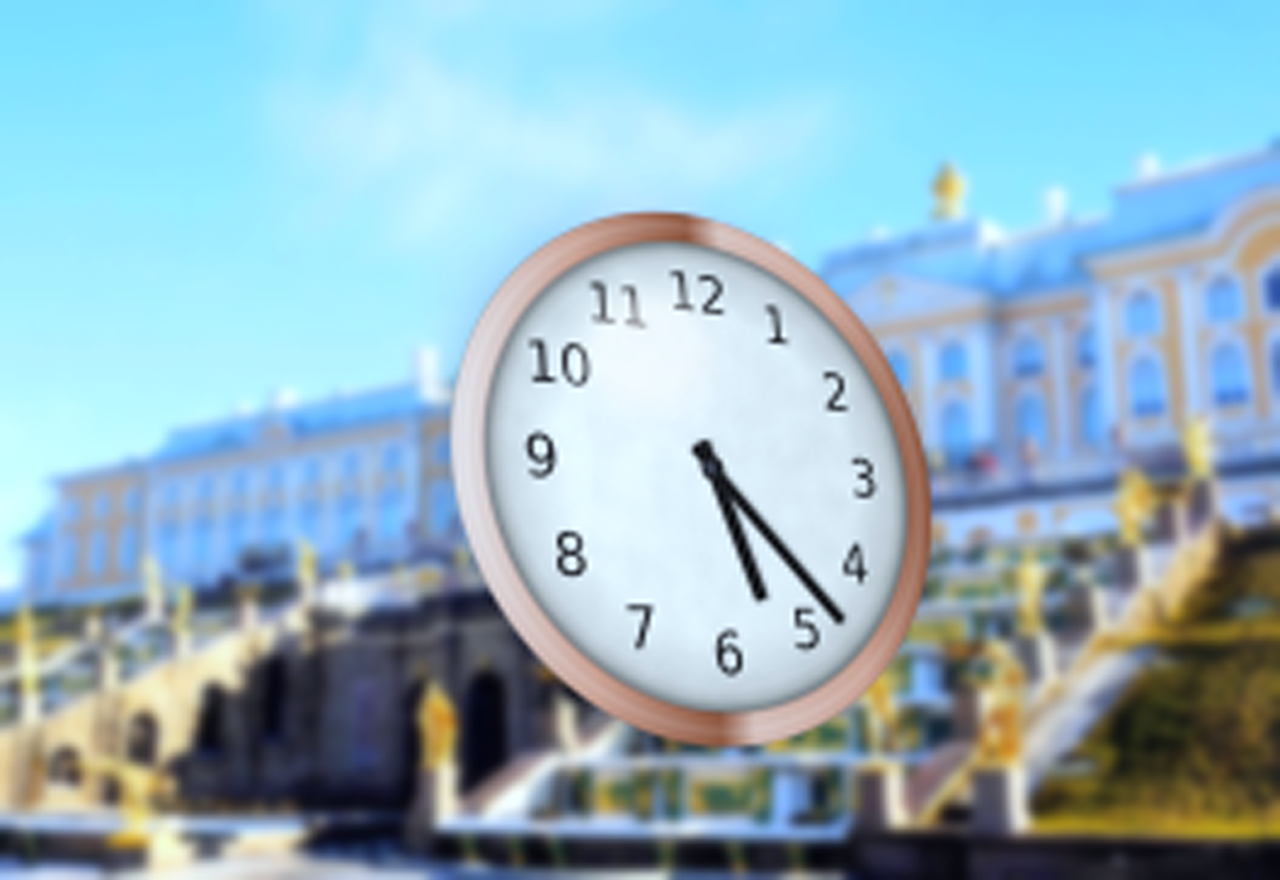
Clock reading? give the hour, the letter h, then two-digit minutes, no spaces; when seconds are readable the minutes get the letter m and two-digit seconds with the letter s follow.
5h23
